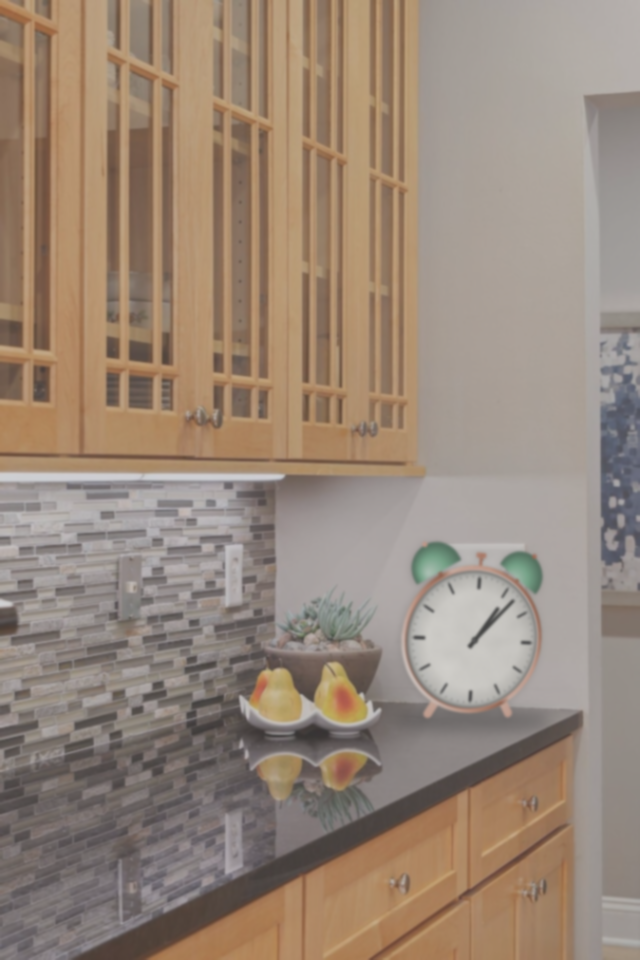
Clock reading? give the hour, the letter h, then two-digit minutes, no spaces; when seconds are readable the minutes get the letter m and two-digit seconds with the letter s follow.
1h07
